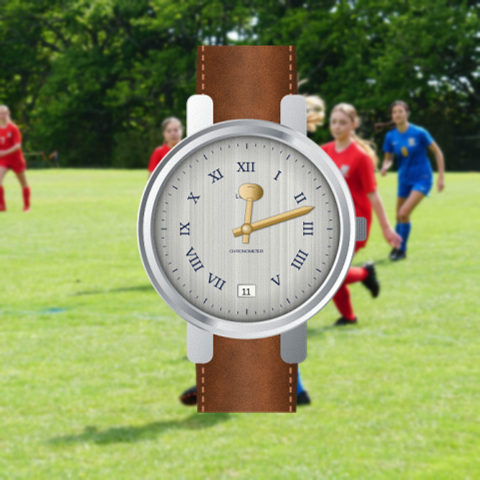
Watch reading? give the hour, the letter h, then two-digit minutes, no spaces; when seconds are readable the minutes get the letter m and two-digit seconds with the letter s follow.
12h12
